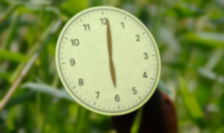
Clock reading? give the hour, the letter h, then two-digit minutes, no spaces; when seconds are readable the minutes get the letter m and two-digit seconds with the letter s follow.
6h01
